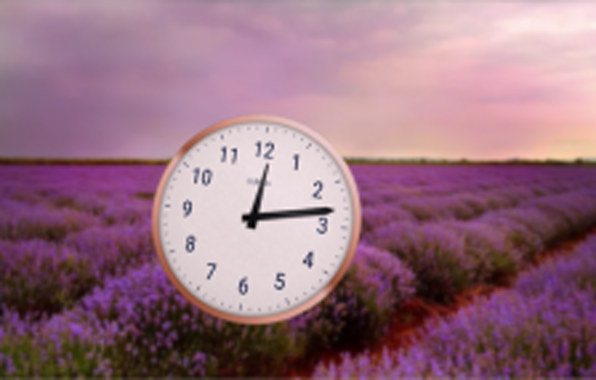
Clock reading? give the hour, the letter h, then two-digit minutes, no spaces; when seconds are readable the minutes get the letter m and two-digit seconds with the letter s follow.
12h13
